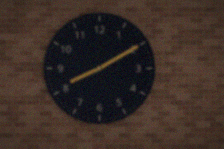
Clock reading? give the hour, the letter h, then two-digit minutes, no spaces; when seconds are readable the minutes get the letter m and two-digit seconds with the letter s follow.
8h10
